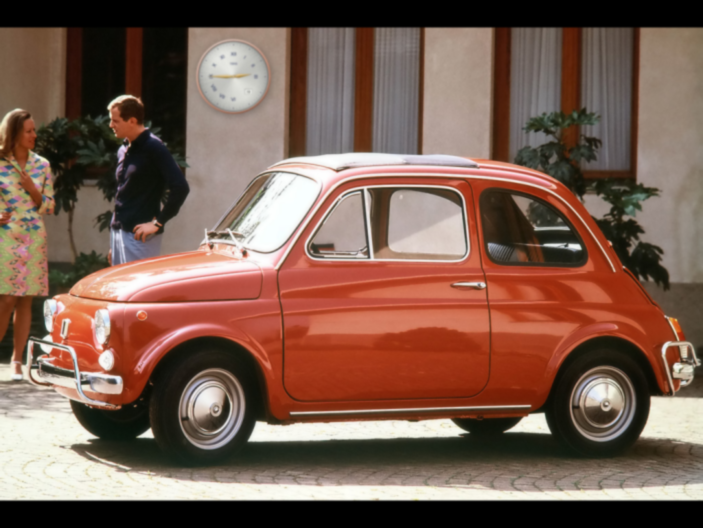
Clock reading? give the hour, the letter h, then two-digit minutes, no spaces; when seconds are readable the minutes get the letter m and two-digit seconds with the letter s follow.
2h45
